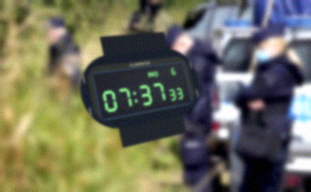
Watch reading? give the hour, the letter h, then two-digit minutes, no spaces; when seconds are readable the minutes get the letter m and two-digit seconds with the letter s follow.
7h37
